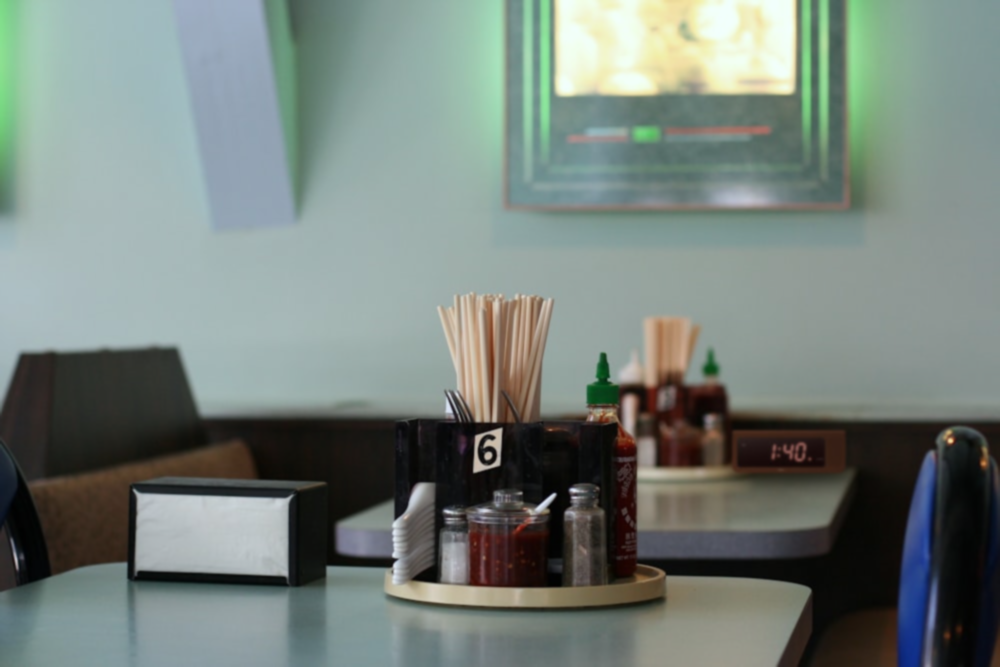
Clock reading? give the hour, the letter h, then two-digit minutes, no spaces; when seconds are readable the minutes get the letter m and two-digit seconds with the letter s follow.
1h40
